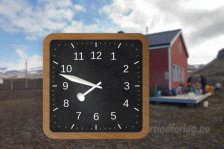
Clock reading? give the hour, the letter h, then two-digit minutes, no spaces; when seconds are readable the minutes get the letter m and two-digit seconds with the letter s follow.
7h48
